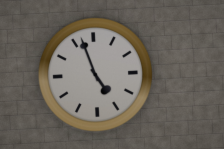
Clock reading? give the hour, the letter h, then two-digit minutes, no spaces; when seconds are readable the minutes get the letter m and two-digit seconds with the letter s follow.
4h57
